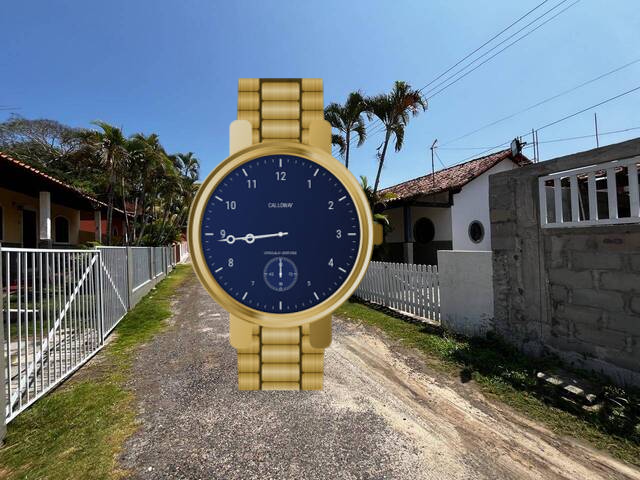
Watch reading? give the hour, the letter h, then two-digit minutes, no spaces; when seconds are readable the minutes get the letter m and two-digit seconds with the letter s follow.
8h44
